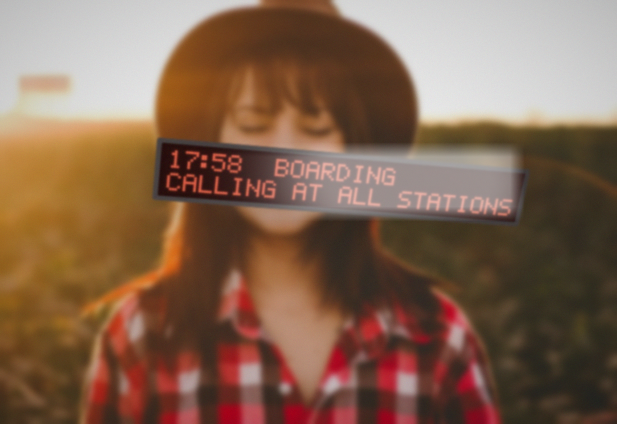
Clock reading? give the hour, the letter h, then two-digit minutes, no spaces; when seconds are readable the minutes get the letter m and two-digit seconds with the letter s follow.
17h58
